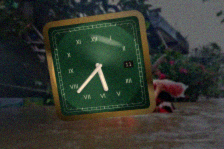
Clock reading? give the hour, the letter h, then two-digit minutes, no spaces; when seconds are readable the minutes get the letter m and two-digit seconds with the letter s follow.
5h38
